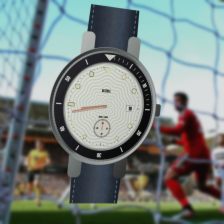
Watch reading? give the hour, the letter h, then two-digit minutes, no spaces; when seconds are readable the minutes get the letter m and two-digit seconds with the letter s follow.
8h43
